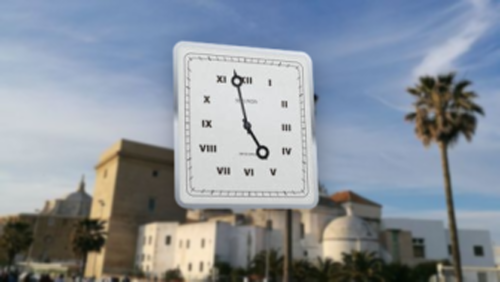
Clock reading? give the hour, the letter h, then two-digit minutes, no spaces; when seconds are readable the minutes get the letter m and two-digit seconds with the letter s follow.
4h58
